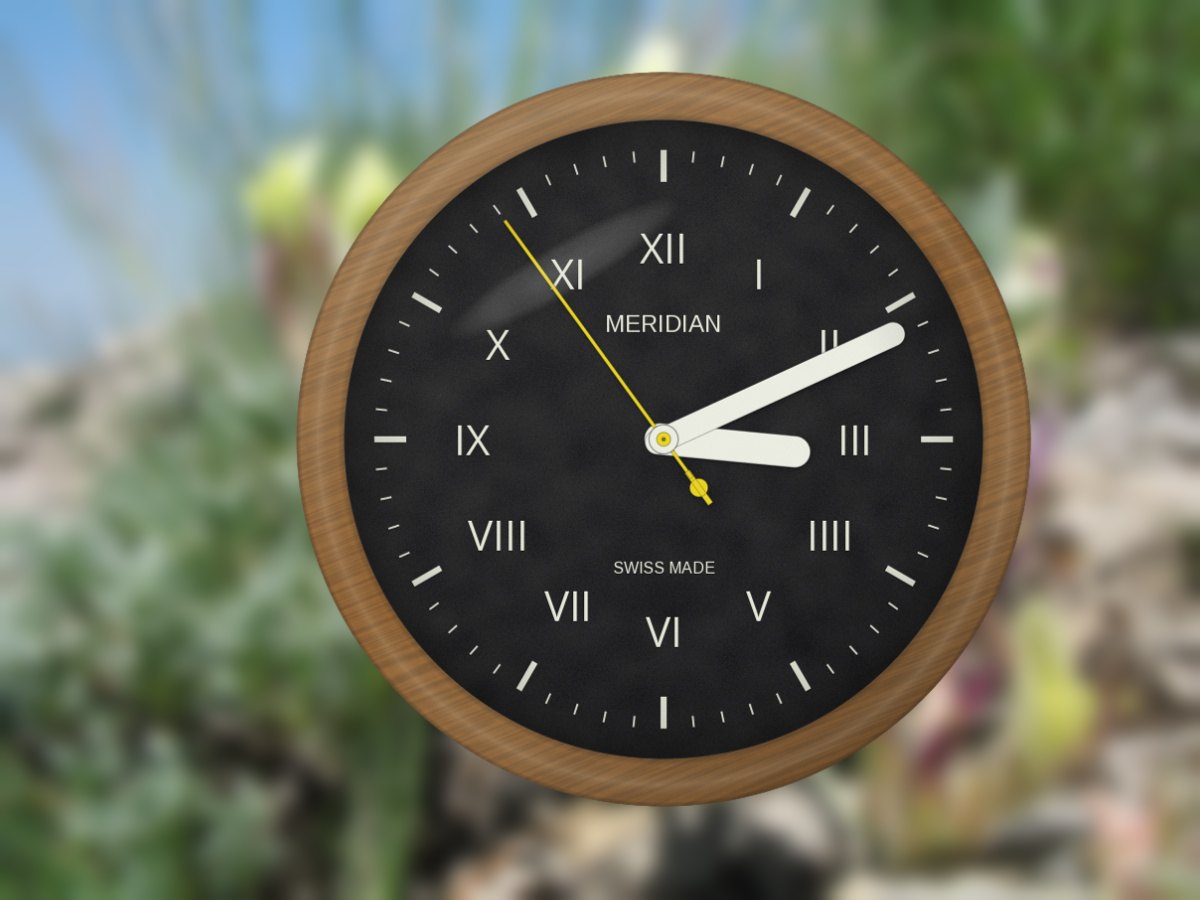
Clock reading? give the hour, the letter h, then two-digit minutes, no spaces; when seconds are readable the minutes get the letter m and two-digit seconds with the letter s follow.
3h10m54s
